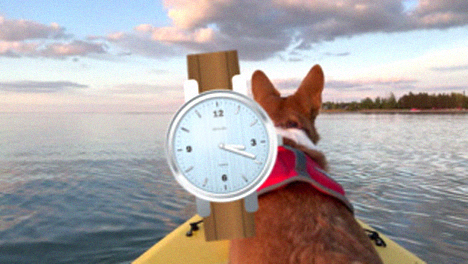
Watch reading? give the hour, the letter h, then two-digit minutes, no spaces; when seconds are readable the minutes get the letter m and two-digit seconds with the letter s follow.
3h19
